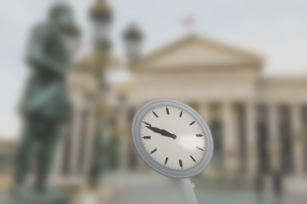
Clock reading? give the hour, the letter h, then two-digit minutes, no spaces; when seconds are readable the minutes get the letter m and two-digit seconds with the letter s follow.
9h49
